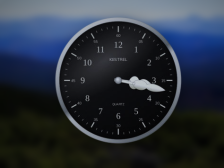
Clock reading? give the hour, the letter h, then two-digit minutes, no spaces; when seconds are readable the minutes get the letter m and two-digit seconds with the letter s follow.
3h17
